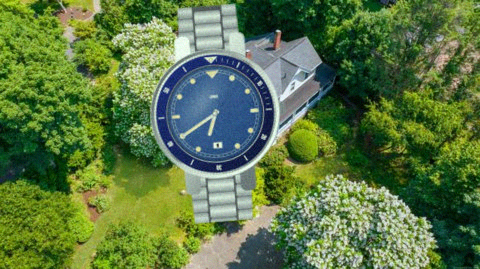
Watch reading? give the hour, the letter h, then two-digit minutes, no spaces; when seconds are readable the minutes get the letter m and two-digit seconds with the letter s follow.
6h40
